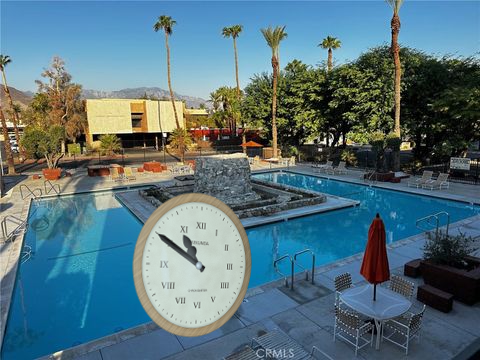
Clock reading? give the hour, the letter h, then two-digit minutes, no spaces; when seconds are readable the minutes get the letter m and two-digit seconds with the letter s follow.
10h50
